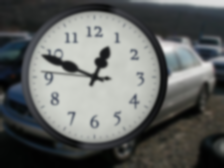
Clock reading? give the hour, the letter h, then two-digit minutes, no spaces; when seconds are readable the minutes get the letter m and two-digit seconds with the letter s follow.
12h48m46s
